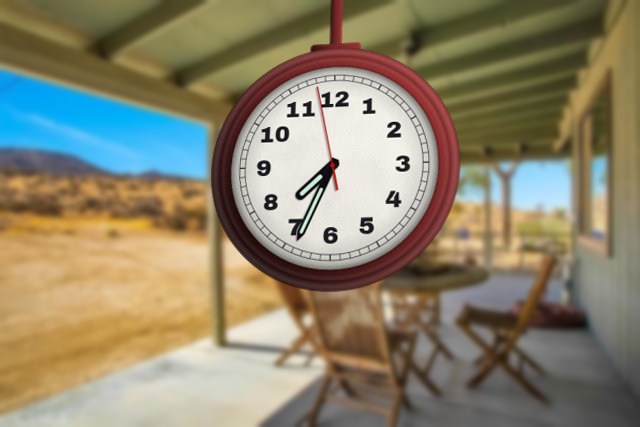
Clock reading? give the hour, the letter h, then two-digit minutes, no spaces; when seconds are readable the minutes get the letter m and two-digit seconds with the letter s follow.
7h33m58s
